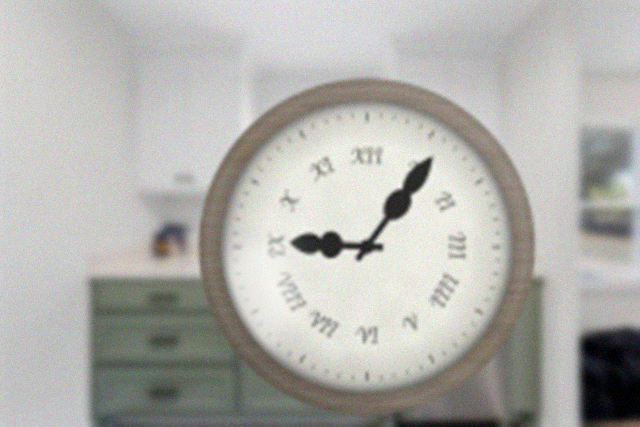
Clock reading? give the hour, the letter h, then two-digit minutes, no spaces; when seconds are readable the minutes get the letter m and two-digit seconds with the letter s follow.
9h06
